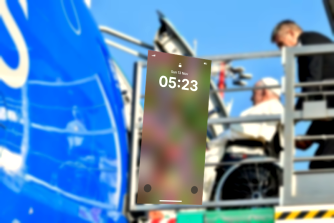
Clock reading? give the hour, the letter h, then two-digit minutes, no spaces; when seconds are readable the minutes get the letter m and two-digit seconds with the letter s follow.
5h23
